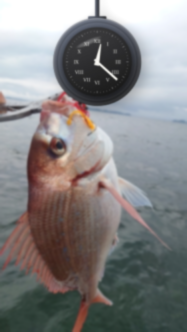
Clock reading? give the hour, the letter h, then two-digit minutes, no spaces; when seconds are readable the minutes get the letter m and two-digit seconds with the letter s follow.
12h22
